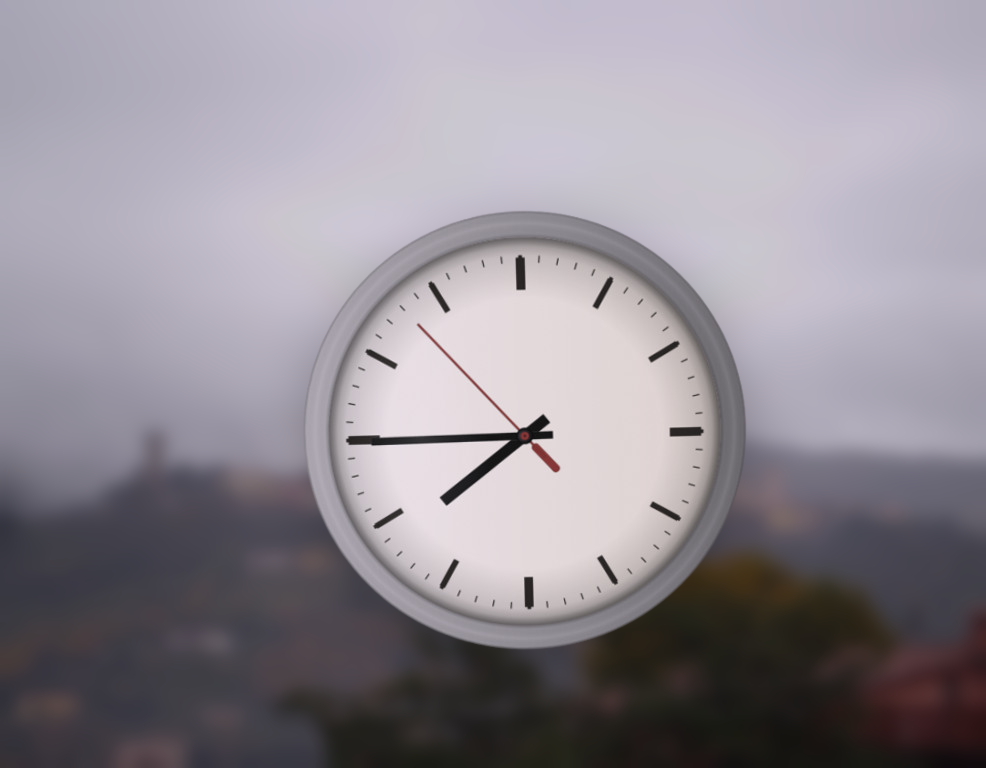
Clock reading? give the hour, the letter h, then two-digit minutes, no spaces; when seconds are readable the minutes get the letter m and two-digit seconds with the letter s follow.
7h44m53s
